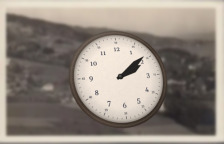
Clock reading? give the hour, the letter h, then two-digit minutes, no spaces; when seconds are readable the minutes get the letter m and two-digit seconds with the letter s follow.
2h09
